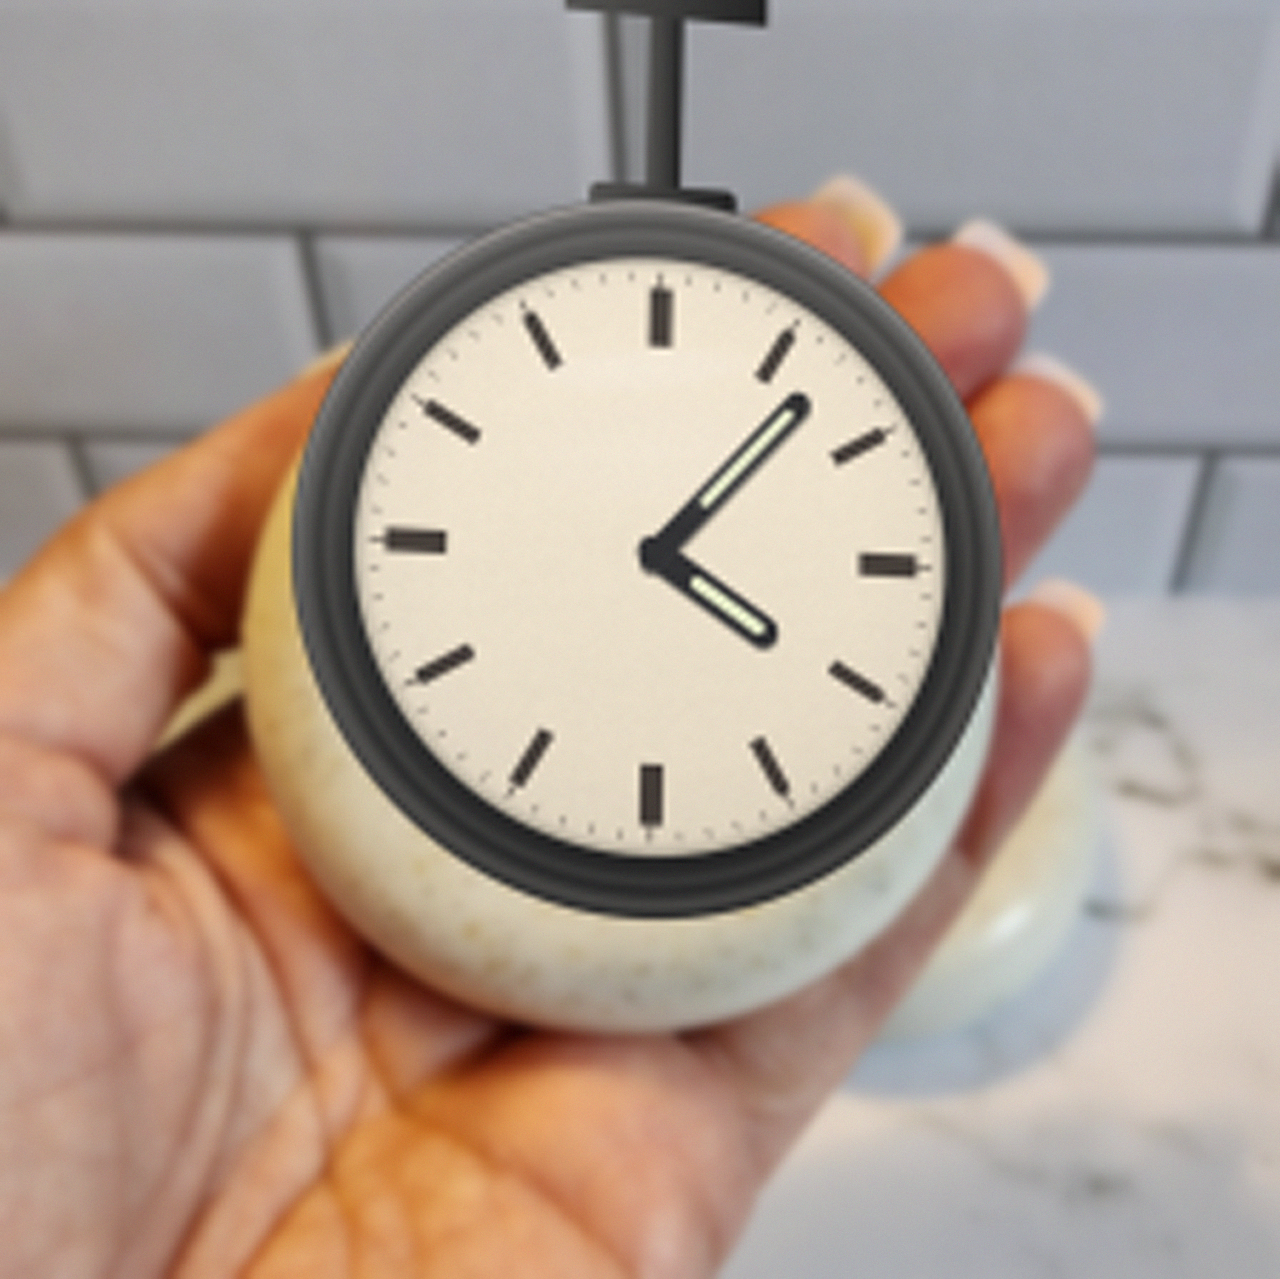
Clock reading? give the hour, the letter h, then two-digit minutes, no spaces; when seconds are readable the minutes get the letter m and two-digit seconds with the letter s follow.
4h07
